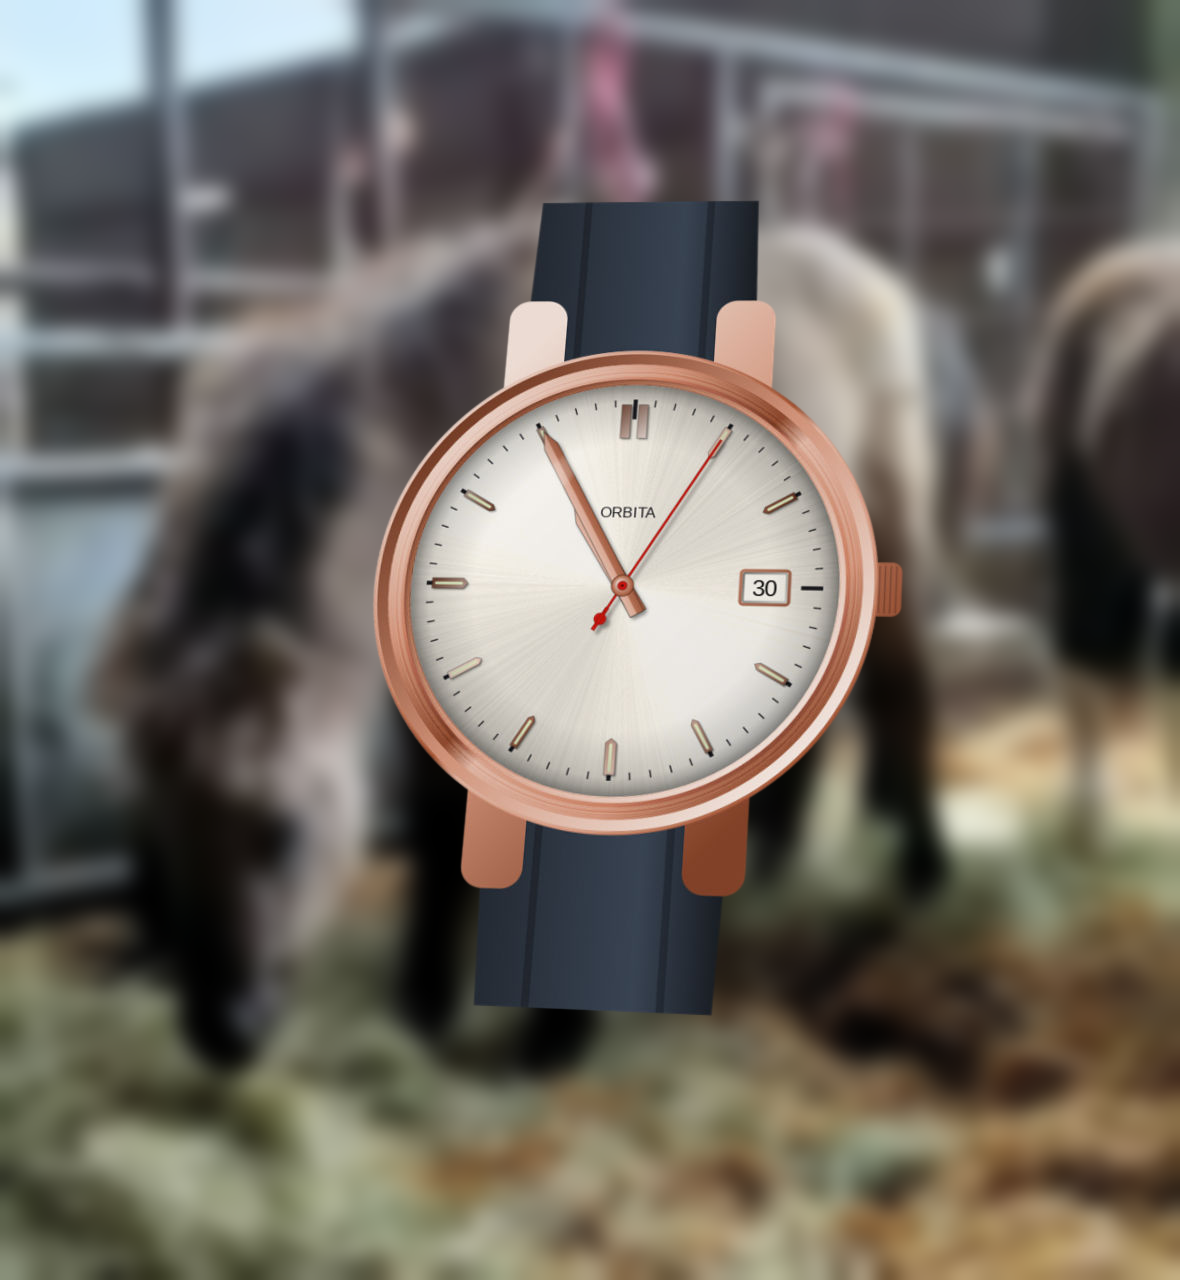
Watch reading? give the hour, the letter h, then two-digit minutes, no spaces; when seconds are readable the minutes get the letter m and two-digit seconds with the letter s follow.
10h55m05s
